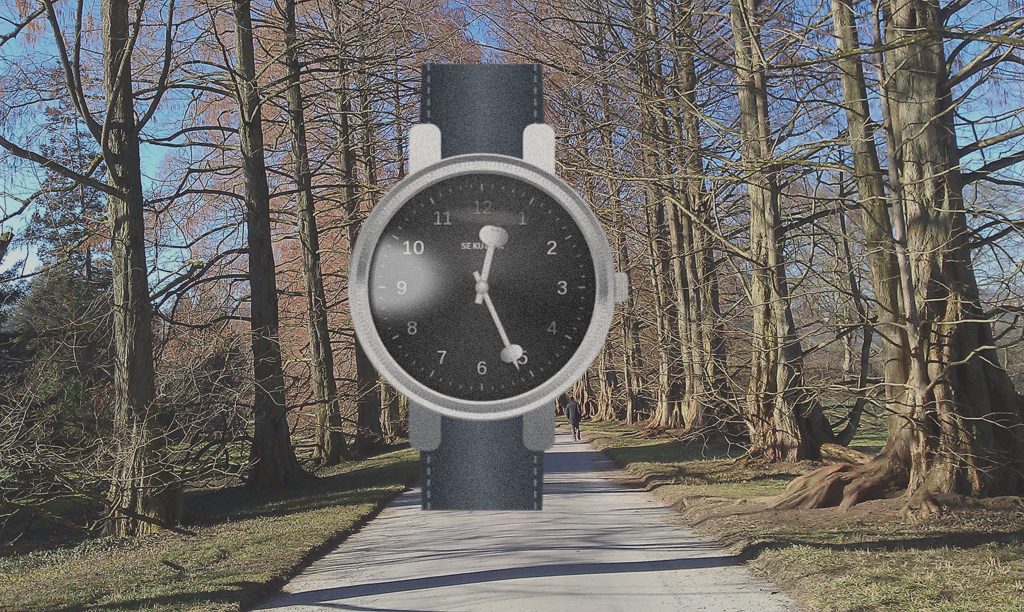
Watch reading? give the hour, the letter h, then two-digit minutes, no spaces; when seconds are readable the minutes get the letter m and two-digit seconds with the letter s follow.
12h26
